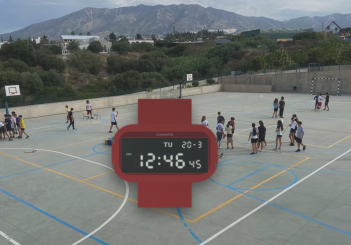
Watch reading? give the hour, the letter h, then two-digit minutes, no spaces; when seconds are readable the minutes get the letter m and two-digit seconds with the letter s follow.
12h46m45s
